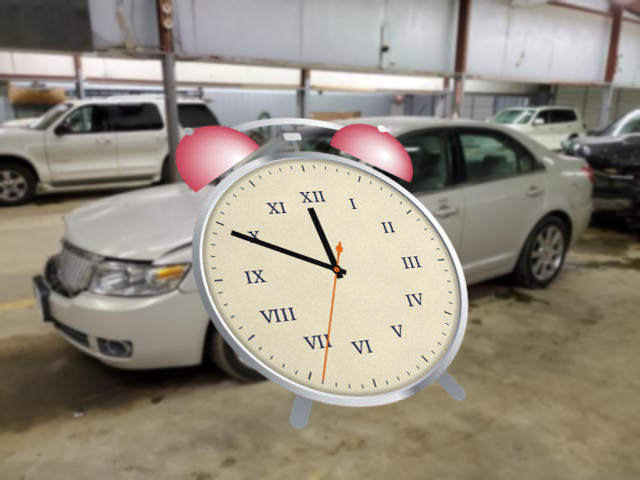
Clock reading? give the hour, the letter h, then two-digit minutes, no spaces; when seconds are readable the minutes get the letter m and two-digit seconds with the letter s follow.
11h49m34s
